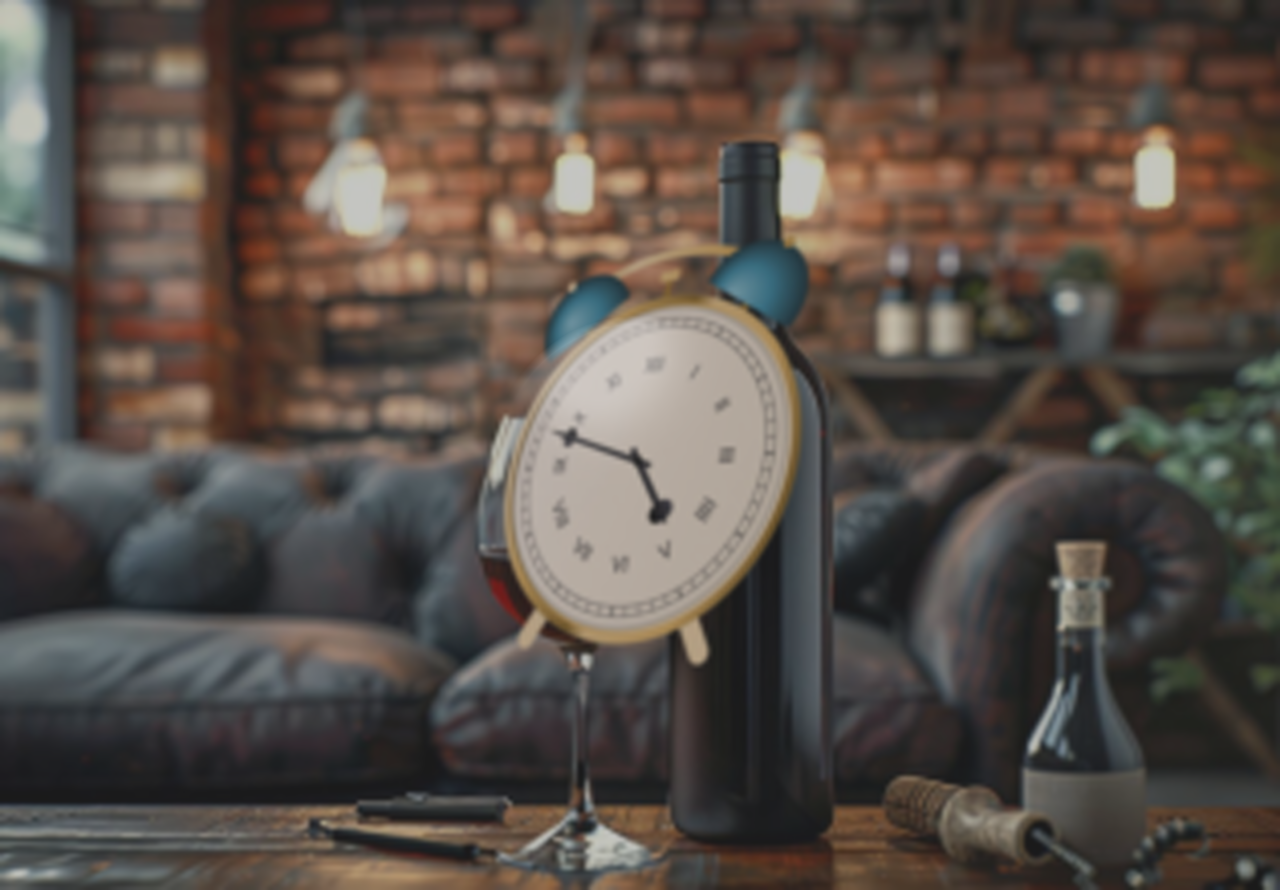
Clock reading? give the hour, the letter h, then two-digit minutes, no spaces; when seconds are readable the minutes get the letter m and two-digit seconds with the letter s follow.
4h48
